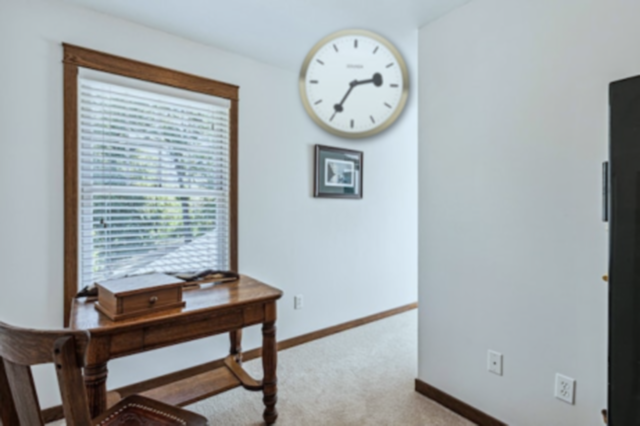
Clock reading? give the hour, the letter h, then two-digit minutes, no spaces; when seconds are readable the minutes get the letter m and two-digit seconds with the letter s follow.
2h35
